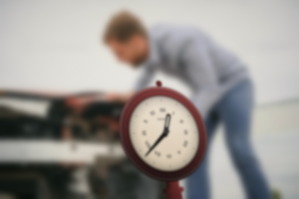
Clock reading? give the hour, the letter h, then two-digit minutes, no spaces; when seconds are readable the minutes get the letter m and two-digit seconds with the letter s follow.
12h38
